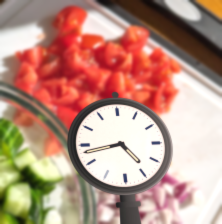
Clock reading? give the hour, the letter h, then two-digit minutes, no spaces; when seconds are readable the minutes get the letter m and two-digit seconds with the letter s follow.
4h43
